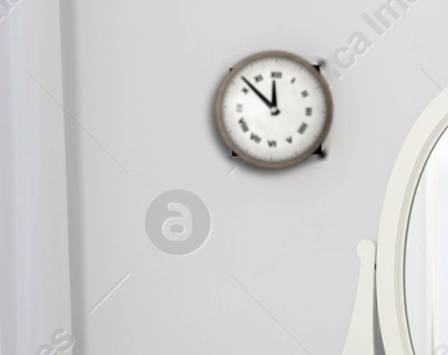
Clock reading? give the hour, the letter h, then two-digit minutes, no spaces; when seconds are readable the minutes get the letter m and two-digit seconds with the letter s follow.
11h52
